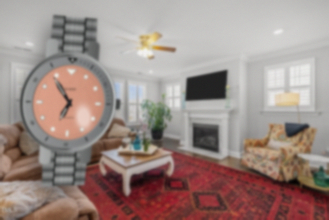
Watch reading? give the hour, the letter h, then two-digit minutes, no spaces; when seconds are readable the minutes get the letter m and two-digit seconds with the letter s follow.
6h54
